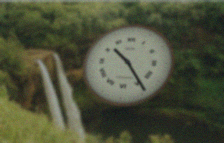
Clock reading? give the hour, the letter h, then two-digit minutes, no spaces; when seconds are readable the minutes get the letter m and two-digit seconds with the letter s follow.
10h24
